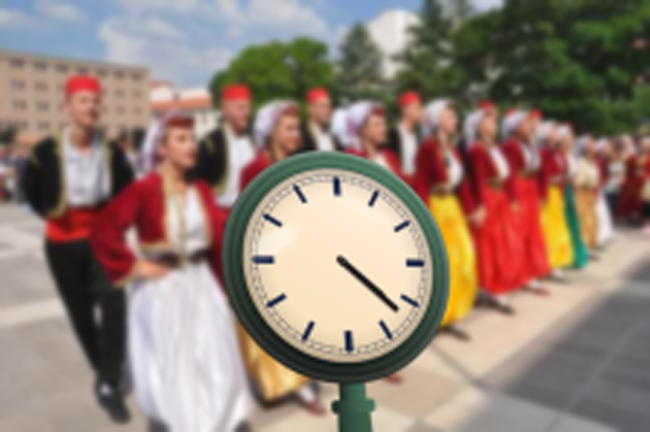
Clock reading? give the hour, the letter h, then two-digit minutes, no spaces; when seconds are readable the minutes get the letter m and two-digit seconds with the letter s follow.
4h22
